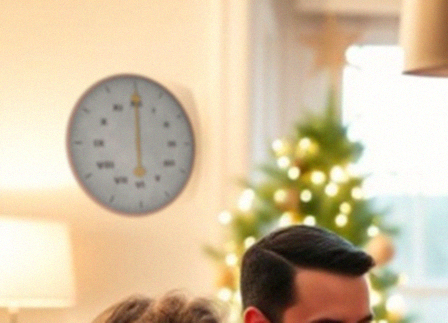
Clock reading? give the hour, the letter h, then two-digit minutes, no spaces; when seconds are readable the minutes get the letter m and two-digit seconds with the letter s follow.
6h00
